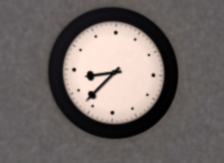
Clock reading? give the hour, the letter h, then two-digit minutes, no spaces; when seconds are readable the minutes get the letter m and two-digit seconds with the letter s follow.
8h37
